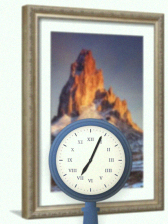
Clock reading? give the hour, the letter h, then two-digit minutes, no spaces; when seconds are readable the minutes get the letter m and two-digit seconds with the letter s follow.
7h04
